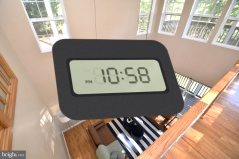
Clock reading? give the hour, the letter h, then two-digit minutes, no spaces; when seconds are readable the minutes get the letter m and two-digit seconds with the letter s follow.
10h58
